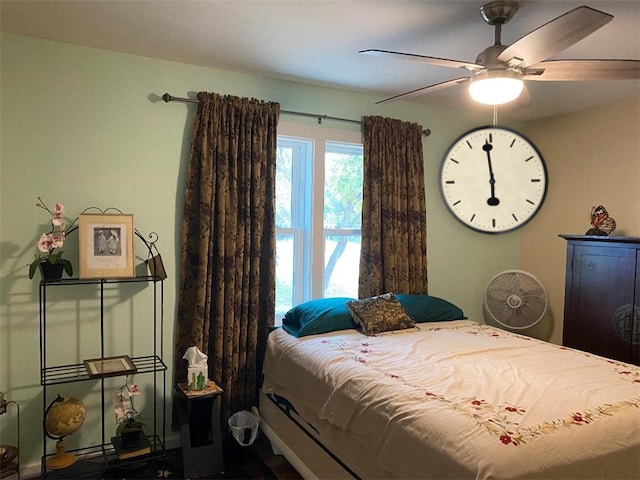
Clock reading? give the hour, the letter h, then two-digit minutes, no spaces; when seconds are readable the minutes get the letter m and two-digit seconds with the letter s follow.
5h59
